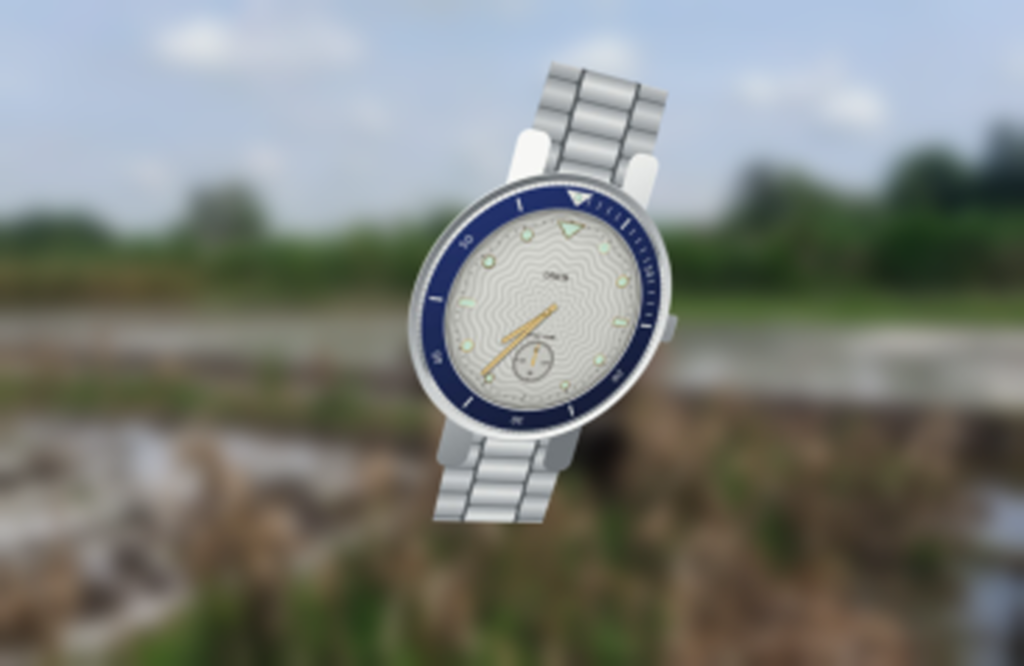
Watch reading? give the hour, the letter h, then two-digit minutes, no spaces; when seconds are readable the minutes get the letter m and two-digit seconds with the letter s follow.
7h36
